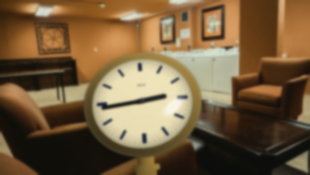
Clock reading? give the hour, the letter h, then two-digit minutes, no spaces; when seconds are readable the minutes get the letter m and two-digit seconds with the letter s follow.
2h44
